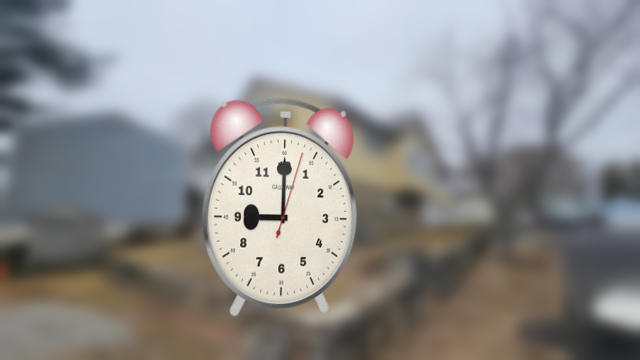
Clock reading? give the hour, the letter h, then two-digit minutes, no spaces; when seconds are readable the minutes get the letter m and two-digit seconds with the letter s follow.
9h00m03s
